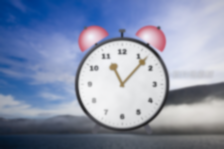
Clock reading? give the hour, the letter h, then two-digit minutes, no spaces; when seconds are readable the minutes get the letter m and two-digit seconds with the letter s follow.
11h07
